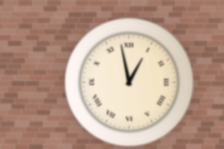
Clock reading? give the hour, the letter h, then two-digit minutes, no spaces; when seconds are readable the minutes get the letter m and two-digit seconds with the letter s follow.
12h58
